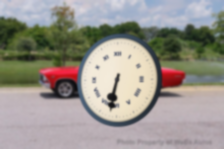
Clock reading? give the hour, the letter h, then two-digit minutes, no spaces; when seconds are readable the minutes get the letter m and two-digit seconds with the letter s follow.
6h32
